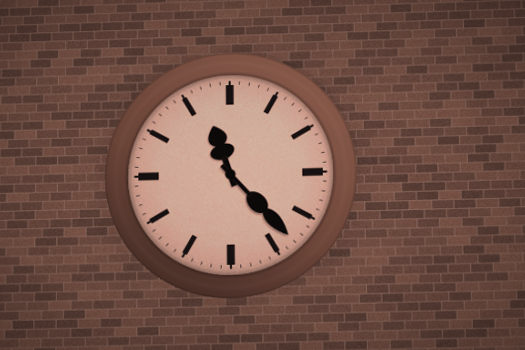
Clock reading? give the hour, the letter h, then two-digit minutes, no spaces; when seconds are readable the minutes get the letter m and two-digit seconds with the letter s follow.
11h23
